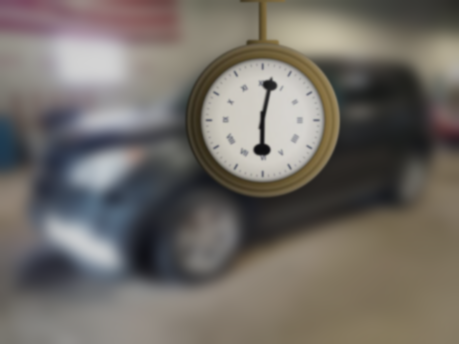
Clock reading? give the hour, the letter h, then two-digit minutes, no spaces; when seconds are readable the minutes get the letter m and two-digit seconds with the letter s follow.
6h02
